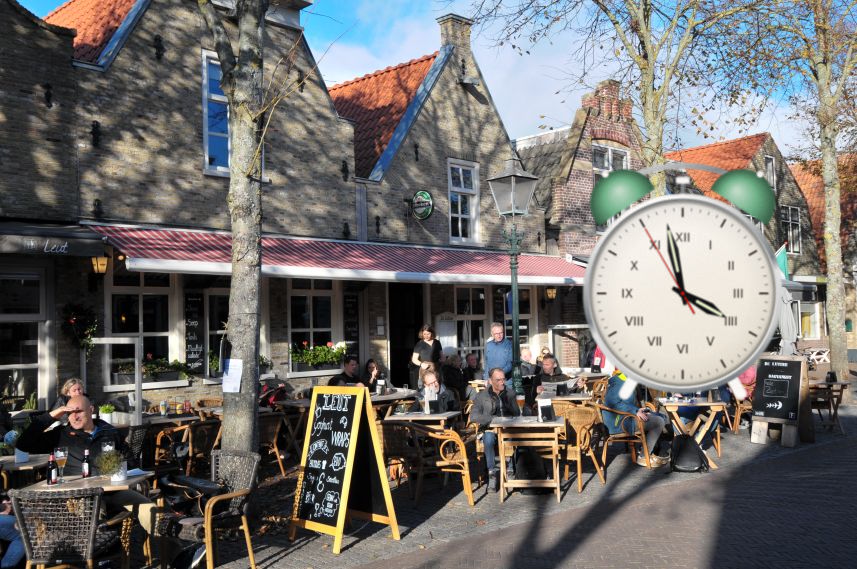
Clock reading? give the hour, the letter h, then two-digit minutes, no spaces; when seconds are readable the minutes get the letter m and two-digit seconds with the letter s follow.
3h57m55s
